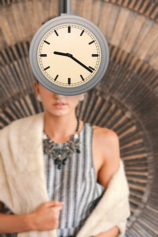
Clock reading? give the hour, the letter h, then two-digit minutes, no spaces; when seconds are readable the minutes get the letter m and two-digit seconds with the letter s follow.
9h21
